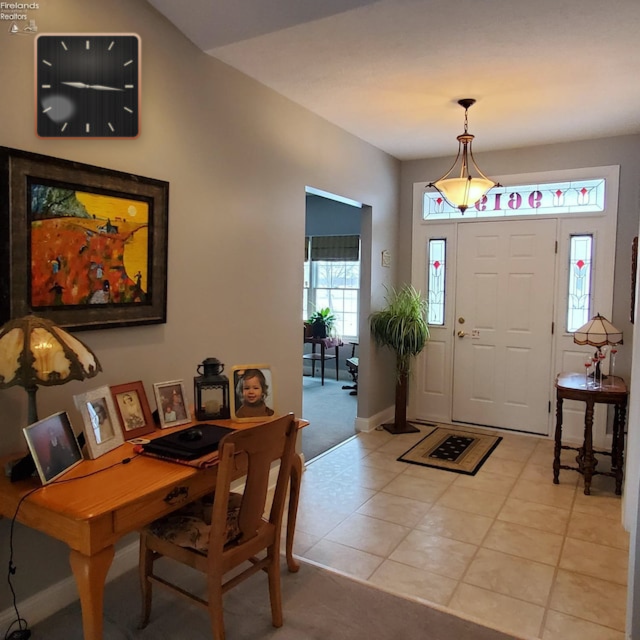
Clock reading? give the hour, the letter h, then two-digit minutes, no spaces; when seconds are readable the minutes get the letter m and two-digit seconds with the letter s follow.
9h16
